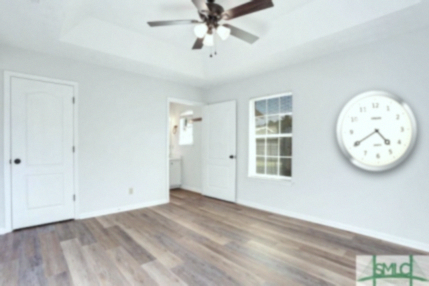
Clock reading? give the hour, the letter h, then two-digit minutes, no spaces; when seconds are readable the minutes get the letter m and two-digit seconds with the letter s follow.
4h40
